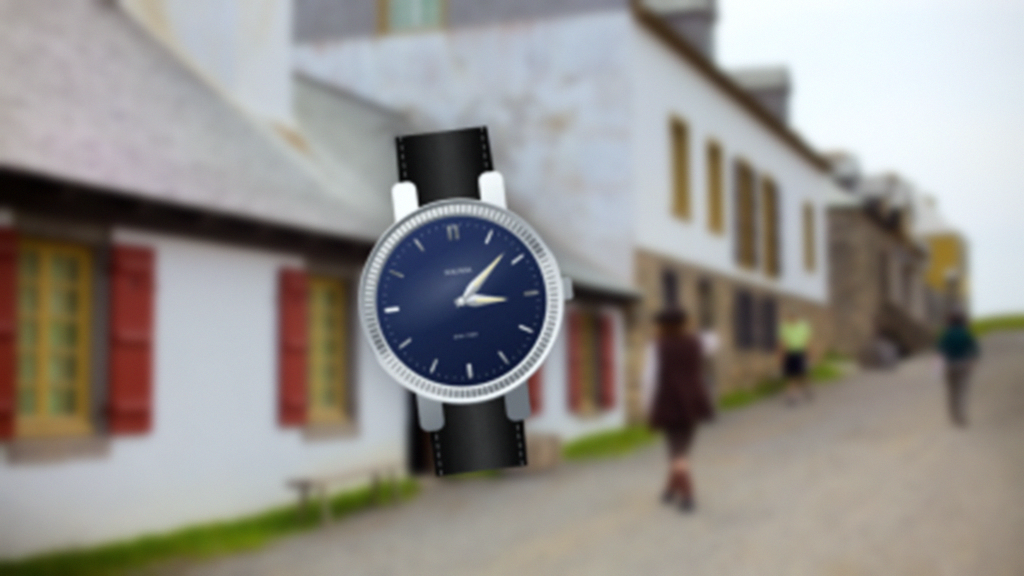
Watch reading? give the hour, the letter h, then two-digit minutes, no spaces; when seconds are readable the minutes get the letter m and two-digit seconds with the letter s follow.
3h08
